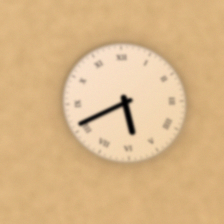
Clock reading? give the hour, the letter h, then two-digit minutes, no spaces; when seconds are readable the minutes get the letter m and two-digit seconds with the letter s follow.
5h41
